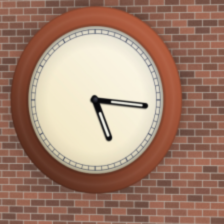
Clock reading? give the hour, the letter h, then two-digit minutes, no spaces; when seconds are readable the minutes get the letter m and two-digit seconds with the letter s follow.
5h16
